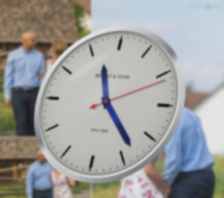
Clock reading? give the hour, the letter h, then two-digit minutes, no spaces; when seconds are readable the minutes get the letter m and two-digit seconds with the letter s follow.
11h23m11s
